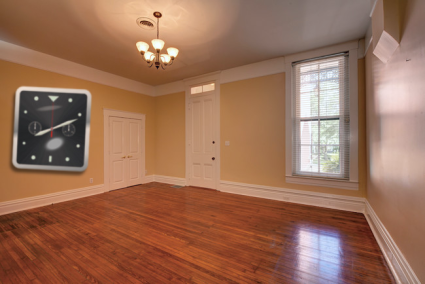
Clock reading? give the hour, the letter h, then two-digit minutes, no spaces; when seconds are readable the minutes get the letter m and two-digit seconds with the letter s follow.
8h11
